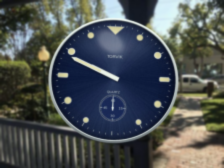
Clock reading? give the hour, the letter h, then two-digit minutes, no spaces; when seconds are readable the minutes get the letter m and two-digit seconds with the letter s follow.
9h49
